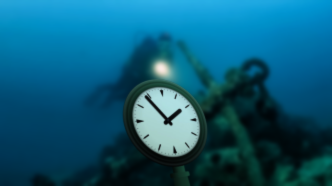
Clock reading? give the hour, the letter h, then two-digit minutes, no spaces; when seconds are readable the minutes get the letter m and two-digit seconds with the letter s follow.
1h54
